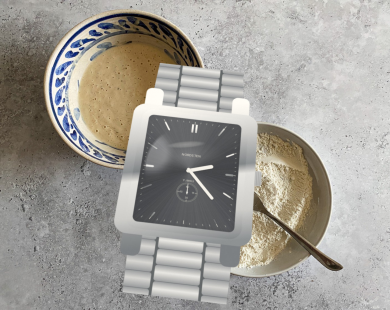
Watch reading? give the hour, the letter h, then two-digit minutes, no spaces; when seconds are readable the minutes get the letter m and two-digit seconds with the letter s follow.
2h23
